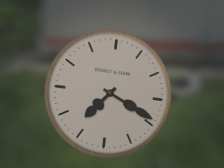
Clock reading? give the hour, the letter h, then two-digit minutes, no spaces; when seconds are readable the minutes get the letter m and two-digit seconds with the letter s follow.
7h19
